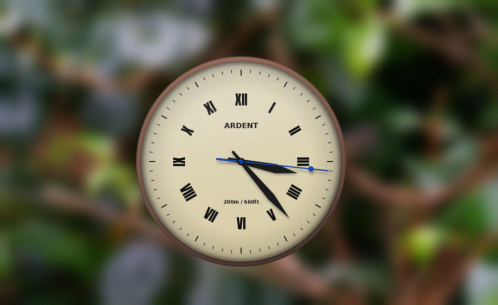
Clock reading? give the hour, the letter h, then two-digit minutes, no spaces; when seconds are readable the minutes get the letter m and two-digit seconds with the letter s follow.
3h23m16s
